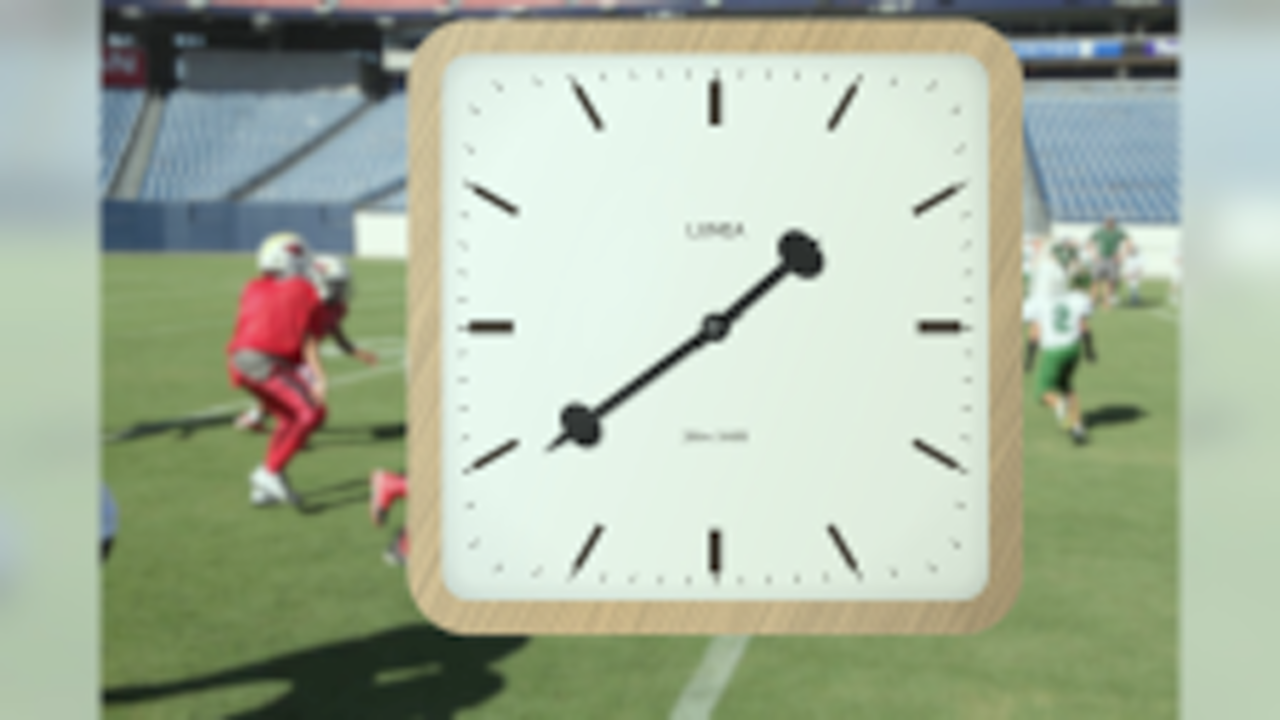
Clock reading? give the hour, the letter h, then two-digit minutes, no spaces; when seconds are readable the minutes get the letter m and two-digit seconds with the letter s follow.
1h39
